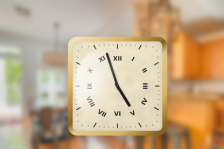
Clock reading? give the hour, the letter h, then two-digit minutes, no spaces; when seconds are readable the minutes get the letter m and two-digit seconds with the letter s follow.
4h57
